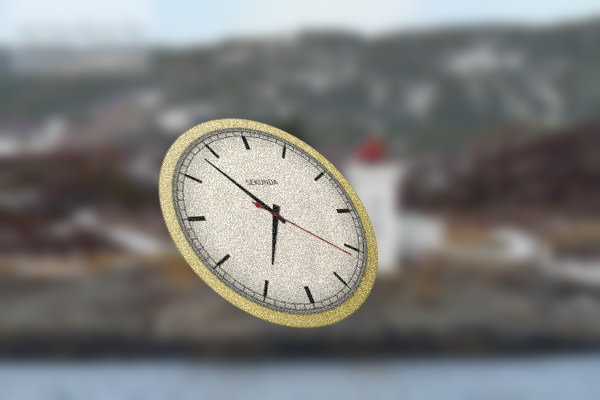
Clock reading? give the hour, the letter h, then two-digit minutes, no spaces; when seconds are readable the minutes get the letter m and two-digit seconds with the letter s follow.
6h53m21s
